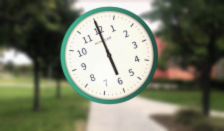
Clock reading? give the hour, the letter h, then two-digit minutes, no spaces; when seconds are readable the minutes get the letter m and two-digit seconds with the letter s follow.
6h00
